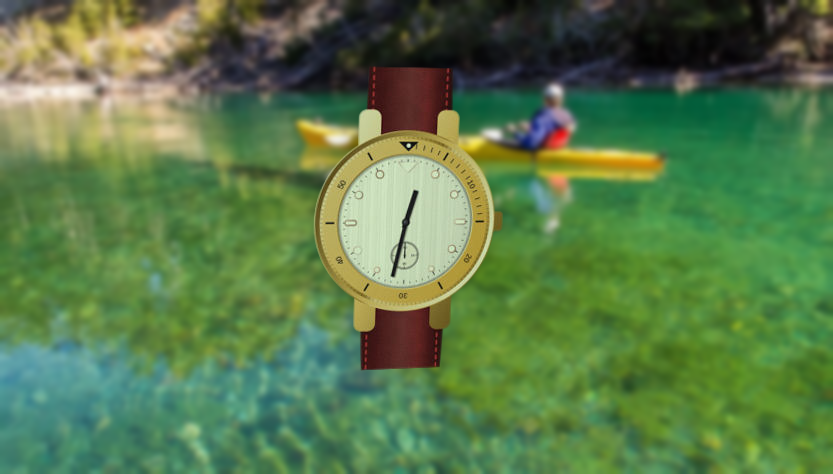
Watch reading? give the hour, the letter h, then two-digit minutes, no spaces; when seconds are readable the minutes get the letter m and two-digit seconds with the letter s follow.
12h32
